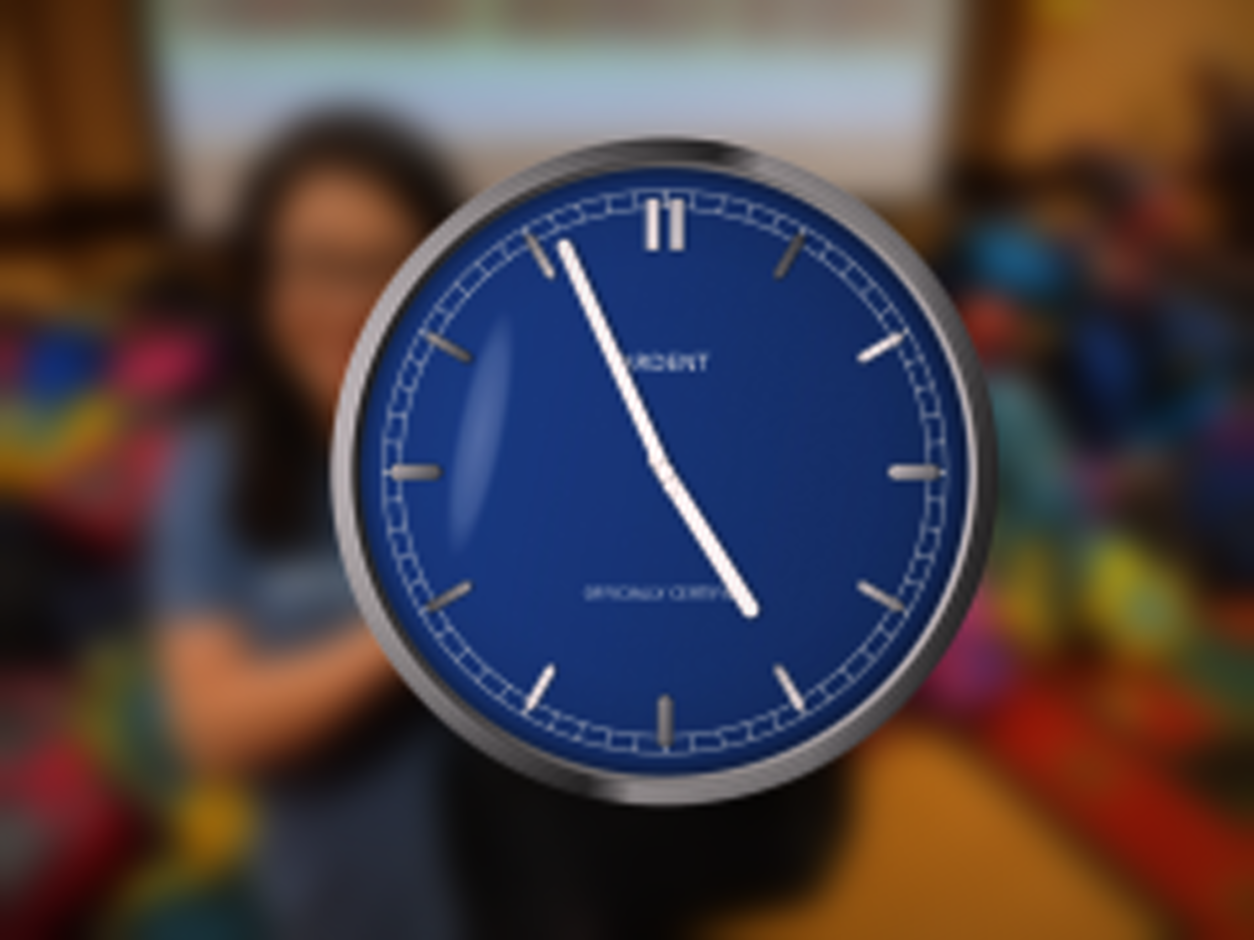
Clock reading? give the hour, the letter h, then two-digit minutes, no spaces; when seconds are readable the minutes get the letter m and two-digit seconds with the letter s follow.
4h56
